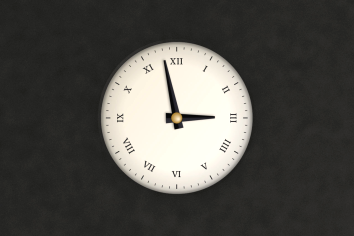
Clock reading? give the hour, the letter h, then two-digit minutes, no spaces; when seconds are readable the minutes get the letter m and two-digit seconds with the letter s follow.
2h58
